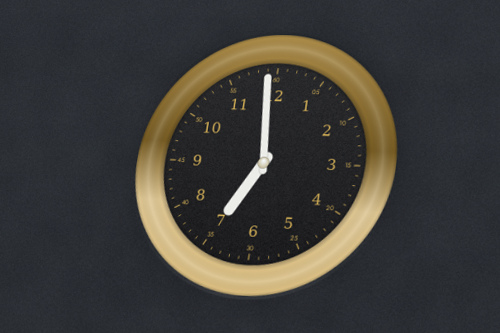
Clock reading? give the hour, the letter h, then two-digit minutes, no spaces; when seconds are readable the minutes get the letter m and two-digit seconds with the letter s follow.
6h59
